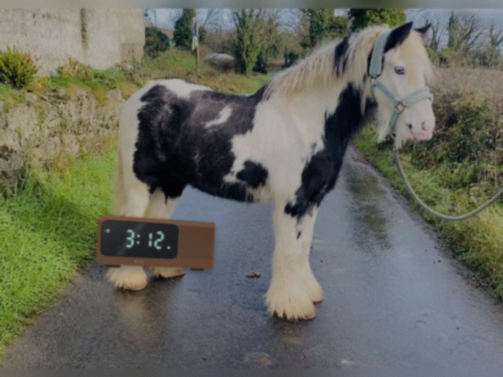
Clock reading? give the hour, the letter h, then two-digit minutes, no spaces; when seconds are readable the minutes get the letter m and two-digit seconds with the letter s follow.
3h12
